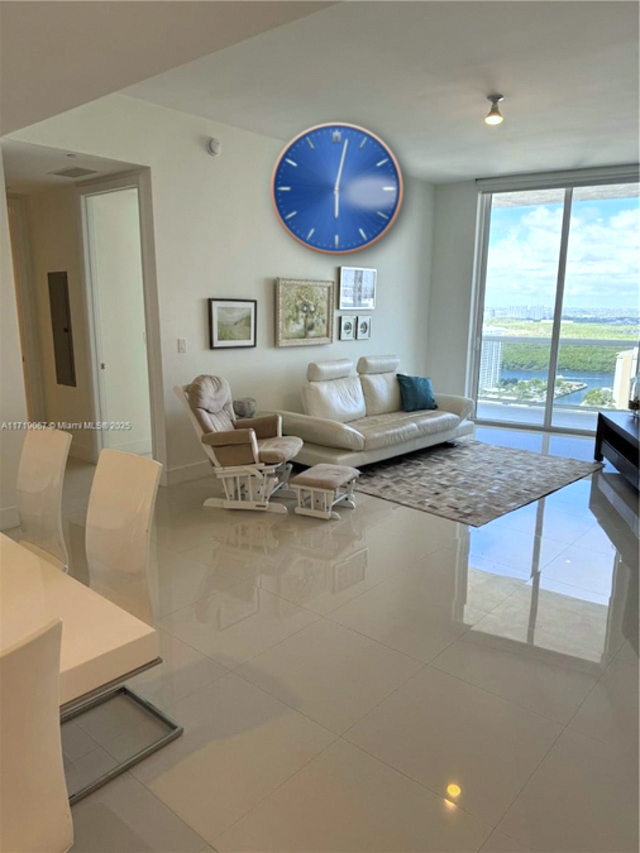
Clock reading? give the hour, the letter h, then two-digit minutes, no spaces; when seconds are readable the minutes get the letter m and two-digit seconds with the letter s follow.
6h02
